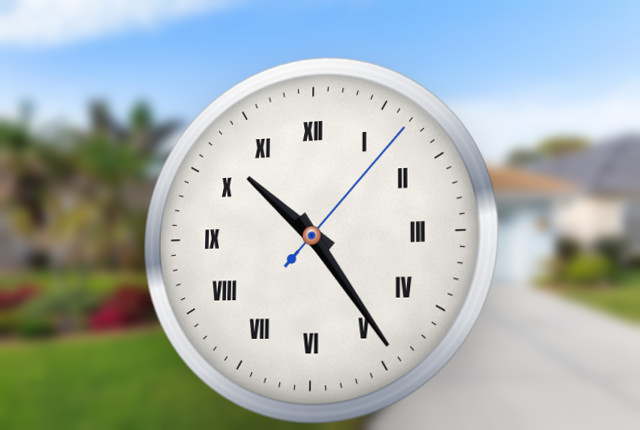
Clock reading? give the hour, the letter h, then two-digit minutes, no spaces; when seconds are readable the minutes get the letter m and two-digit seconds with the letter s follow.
10h24m07s
